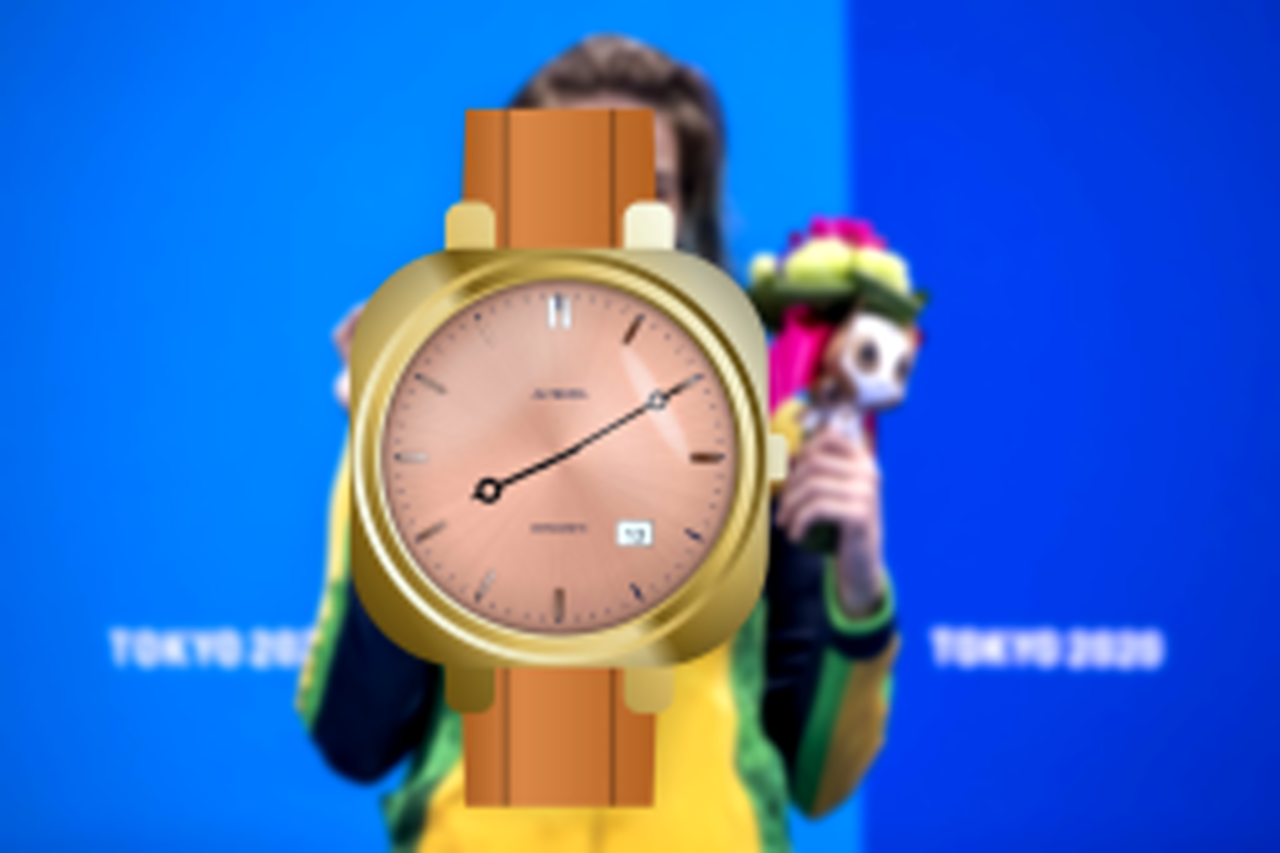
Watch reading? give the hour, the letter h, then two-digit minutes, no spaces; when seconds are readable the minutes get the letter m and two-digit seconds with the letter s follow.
8h10
